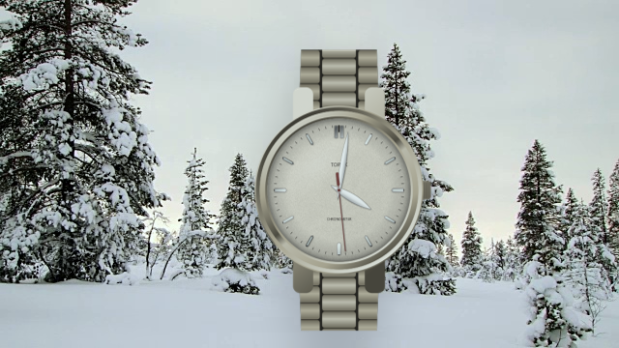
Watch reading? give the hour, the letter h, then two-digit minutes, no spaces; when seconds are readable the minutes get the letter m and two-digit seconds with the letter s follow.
4h01m29s
